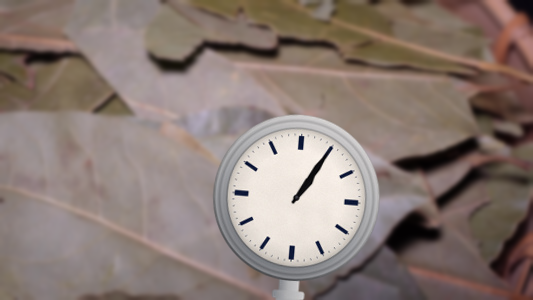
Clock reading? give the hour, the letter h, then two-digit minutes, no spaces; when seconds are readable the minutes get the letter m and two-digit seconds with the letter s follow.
1h05
